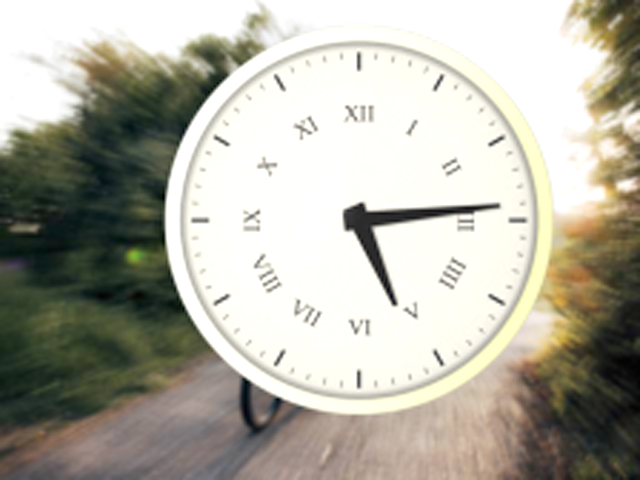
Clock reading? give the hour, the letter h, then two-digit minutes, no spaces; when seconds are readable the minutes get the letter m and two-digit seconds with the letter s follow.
5h14
